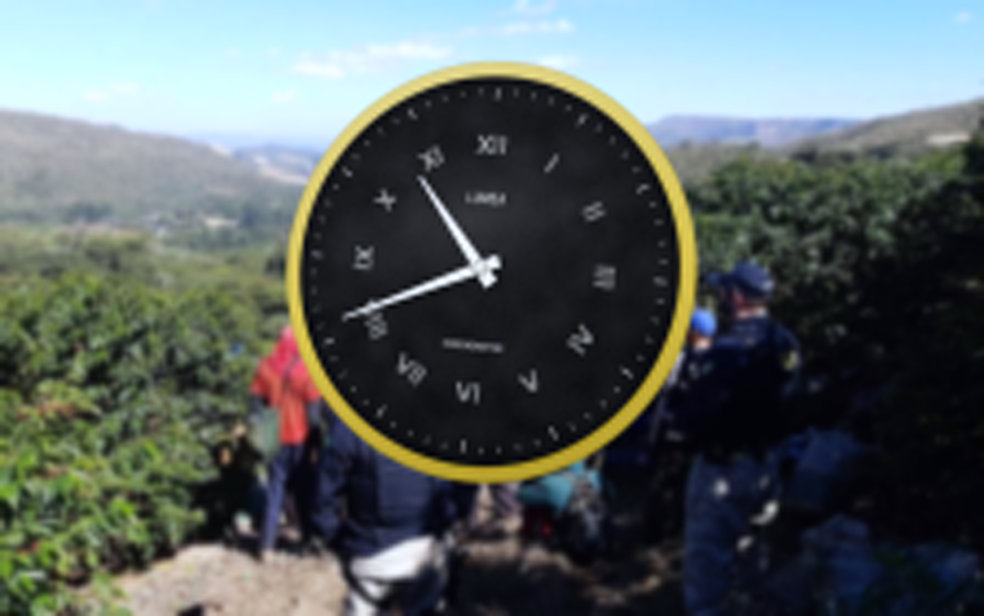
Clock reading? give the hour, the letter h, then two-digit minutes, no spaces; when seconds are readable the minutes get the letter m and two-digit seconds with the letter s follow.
10h41
